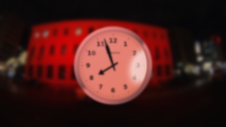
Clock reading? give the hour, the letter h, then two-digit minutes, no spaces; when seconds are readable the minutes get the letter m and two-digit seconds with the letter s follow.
7h57
